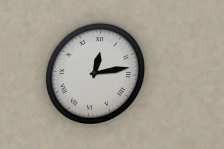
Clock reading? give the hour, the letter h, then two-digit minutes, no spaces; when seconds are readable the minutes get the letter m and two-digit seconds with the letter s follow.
12h13
